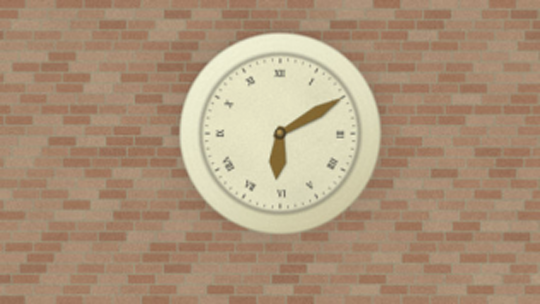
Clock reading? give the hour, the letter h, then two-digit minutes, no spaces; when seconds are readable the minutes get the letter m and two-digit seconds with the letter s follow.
6h10
